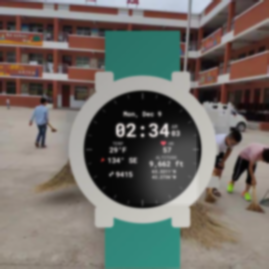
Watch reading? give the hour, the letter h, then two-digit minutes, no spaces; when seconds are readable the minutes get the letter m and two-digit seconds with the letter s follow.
2h34
